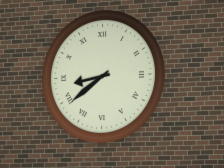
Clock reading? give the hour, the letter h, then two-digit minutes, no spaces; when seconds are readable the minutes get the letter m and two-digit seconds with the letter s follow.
8h39
